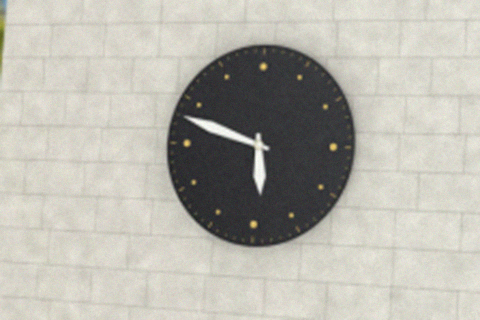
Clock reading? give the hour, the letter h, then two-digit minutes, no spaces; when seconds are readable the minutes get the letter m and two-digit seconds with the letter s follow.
5h48
